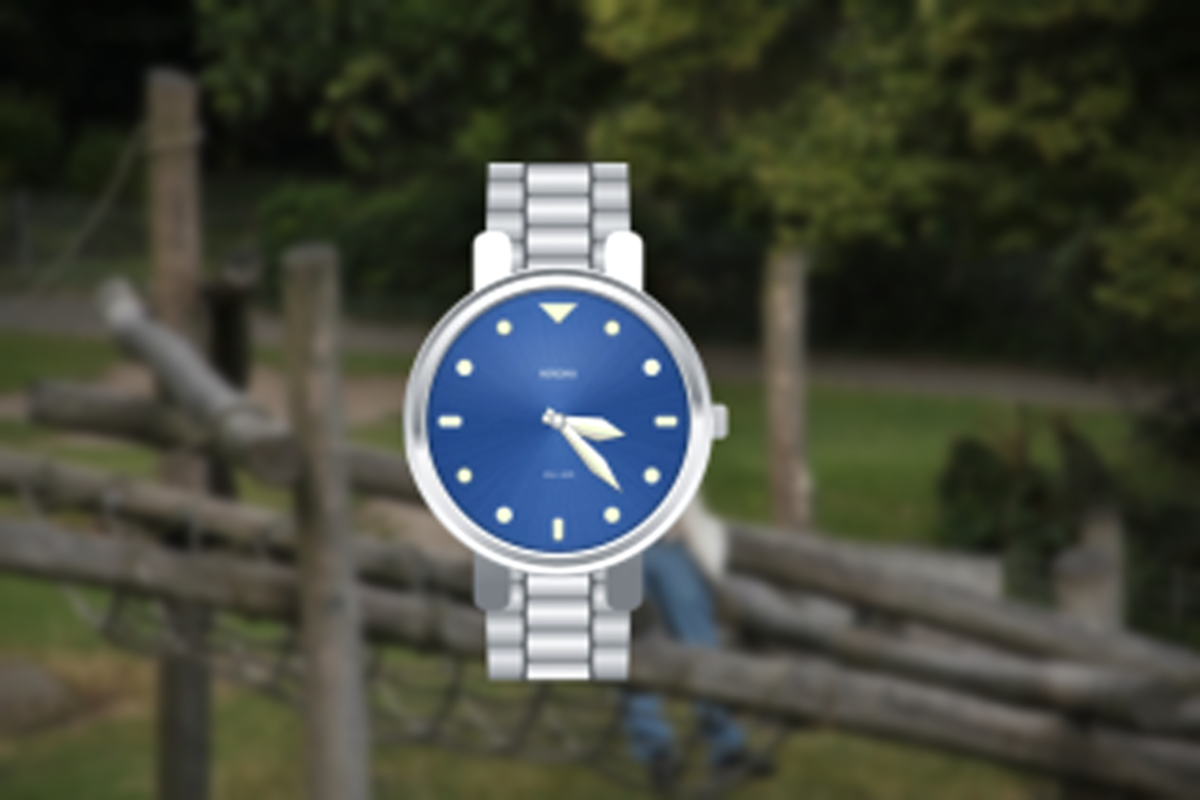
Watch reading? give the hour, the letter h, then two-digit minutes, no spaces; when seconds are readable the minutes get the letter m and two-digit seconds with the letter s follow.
3h23
